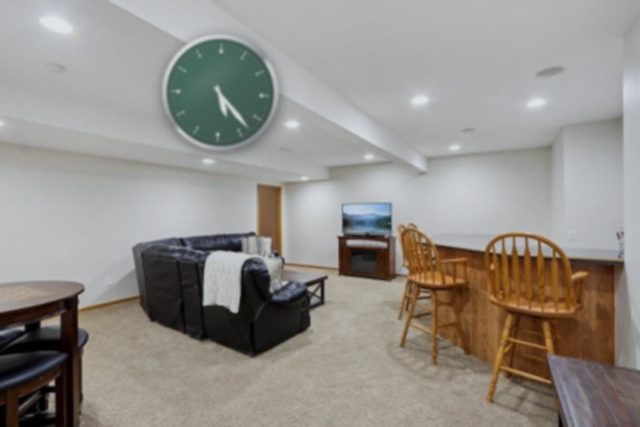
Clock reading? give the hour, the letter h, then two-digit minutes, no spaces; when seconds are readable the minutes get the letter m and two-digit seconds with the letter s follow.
5h23
